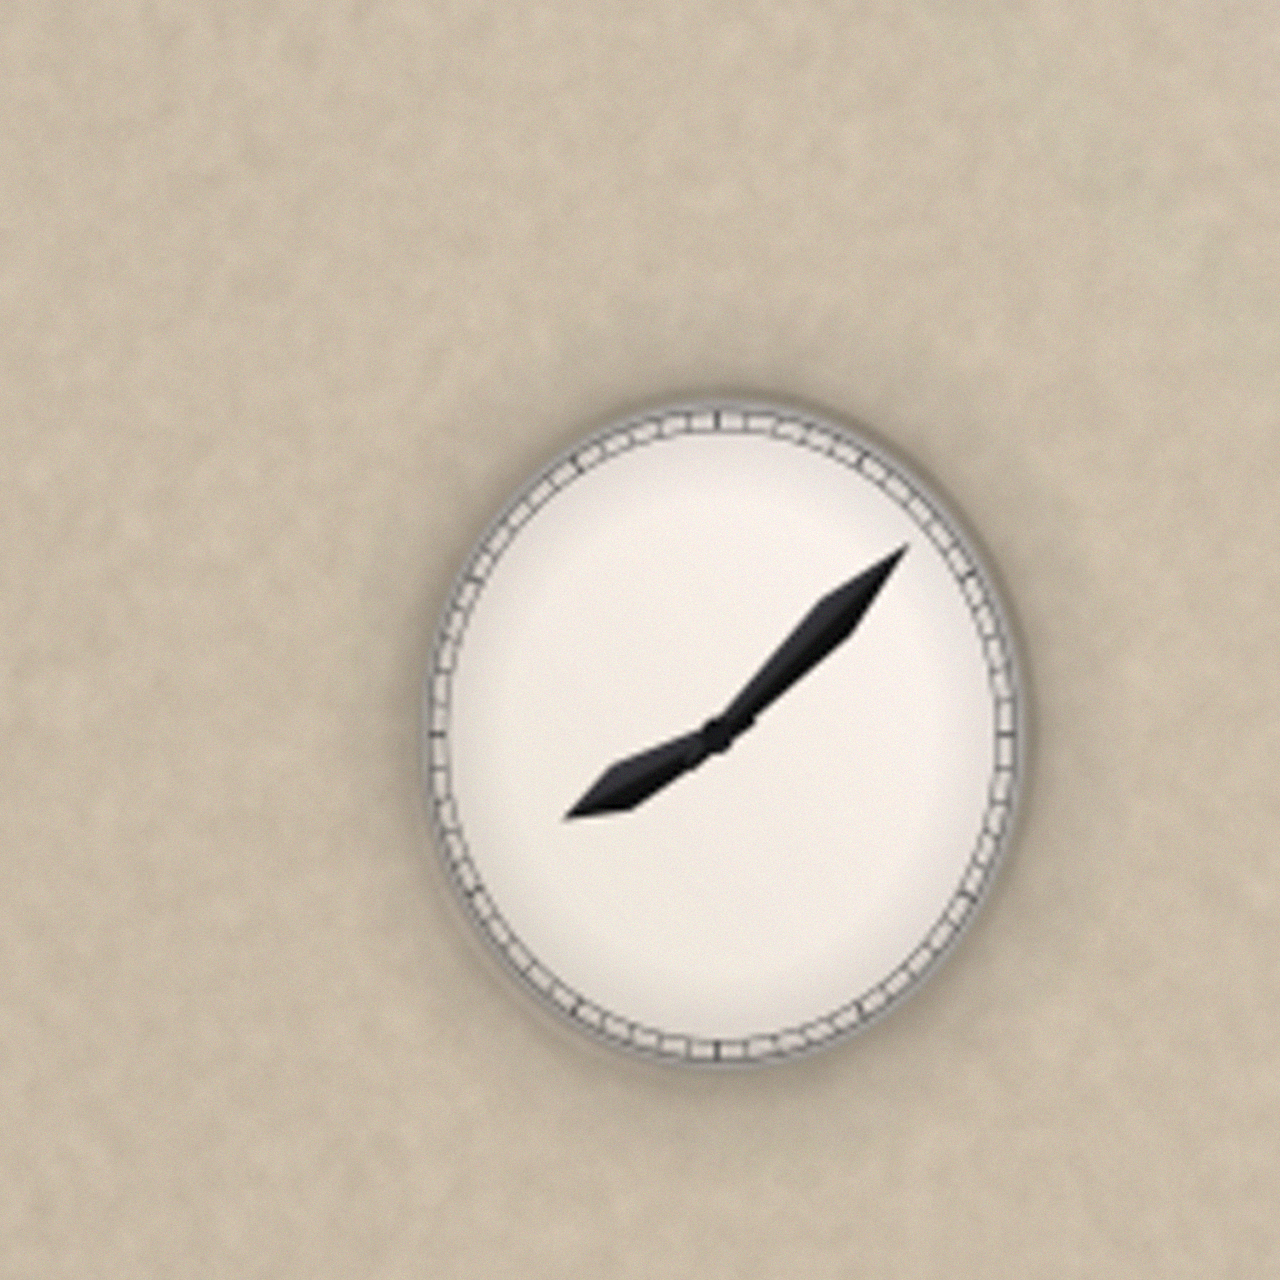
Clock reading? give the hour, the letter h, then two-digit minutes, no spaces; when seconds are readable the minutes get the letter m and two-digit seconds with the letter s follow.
8h08
